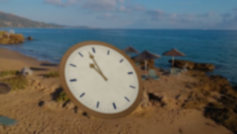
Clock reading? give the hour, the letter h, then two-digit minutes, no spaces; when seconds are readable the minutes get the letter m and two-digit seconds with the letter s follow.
10h58
